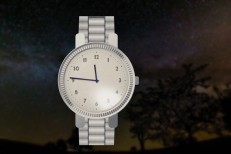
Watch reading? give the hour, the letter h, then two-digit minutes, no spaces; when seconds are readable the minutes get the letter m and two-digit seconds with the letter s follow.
11h46
